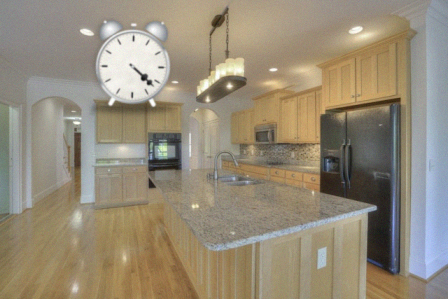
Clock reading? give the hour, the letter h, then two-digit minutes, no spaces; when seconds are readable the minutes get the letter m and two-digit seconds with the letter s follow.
4h22
